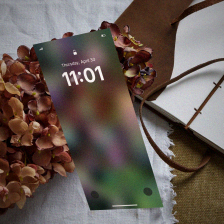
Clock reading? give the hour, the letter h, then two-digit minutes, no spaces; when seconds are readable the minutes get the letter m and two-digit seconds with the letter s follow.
11h01
